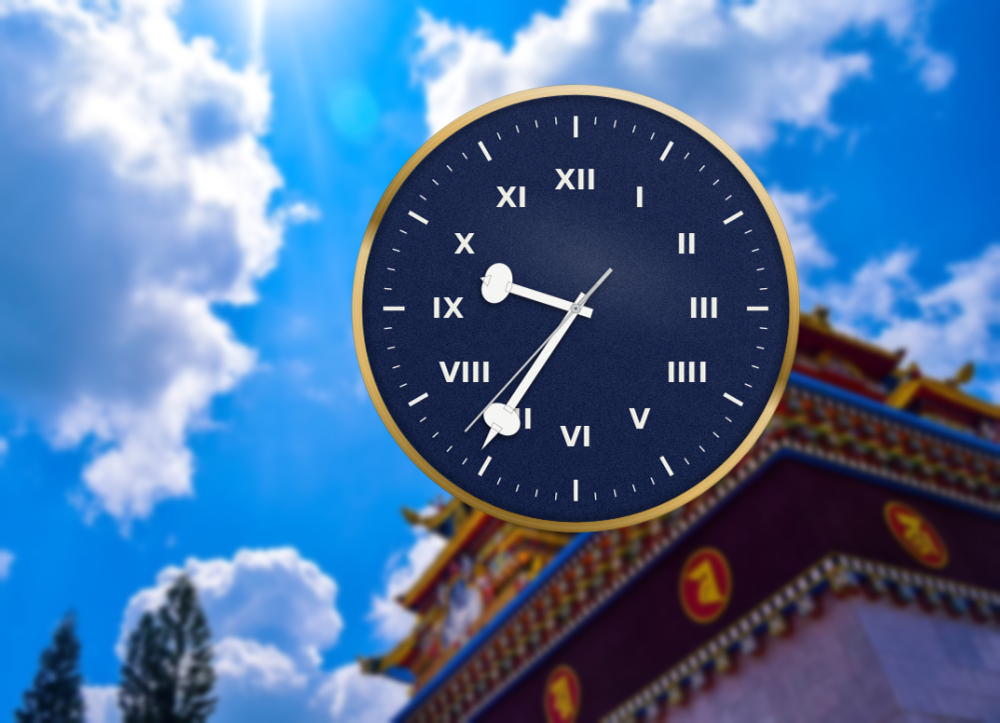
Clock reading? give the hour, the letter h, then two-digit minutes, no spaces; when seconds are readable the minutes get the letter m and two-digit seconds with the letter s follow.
9h35m37s
